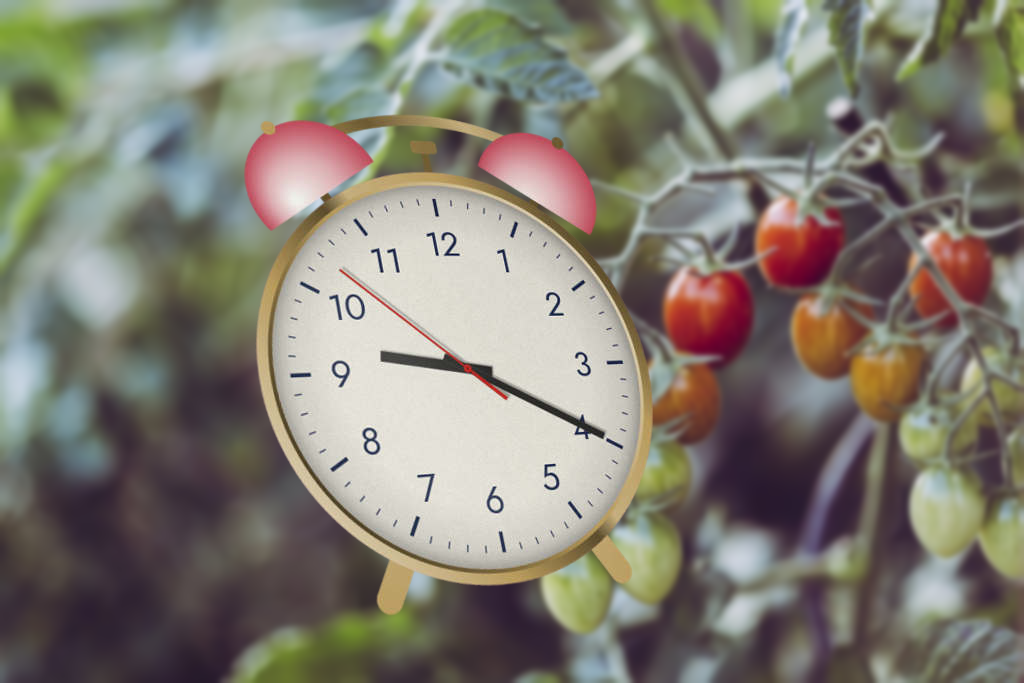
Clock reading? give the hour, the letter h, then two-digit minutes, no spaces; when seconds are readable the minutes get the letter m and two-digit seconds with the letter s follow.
9h19m52s
